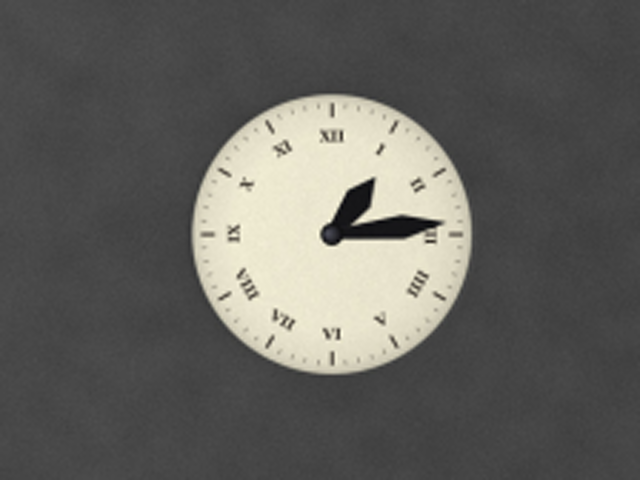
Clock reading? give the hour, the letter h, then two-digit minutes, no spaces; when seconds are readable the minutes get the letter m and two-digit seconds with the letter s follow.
1h14
